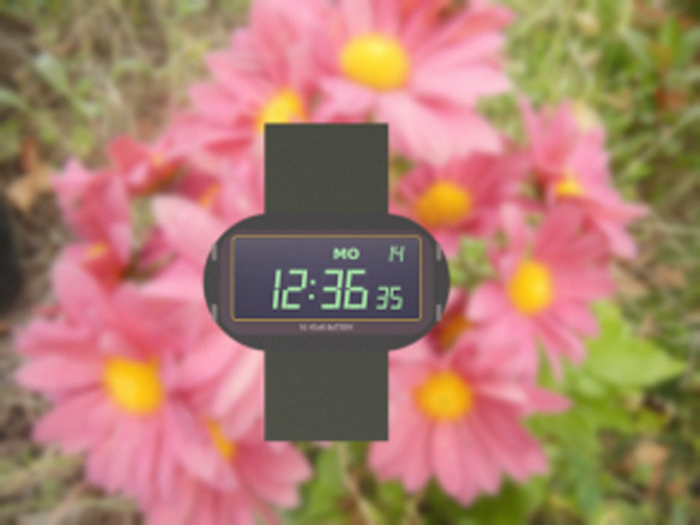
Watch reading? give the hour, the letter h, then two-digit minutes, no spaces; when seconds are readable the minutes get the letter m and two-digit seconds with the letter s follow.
12h36m35s
